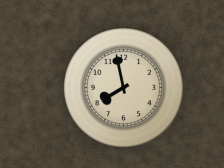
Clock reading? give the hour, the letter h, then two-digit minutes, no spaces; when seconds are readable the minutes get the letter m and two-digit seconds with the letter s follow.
7h58
